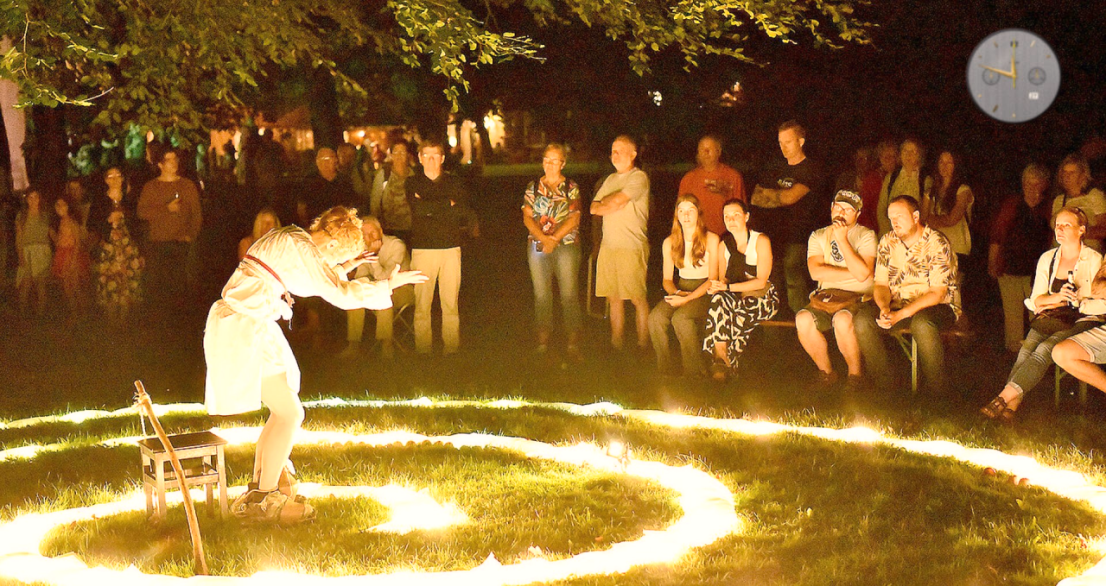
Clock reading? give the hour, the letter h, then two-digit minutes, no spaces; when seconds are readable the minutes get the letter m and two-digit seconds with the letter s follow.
11h48
